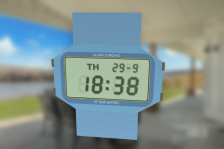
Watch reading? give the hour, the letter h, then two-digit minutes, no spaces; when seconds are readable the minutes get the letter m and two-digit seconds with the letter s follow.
18h38
